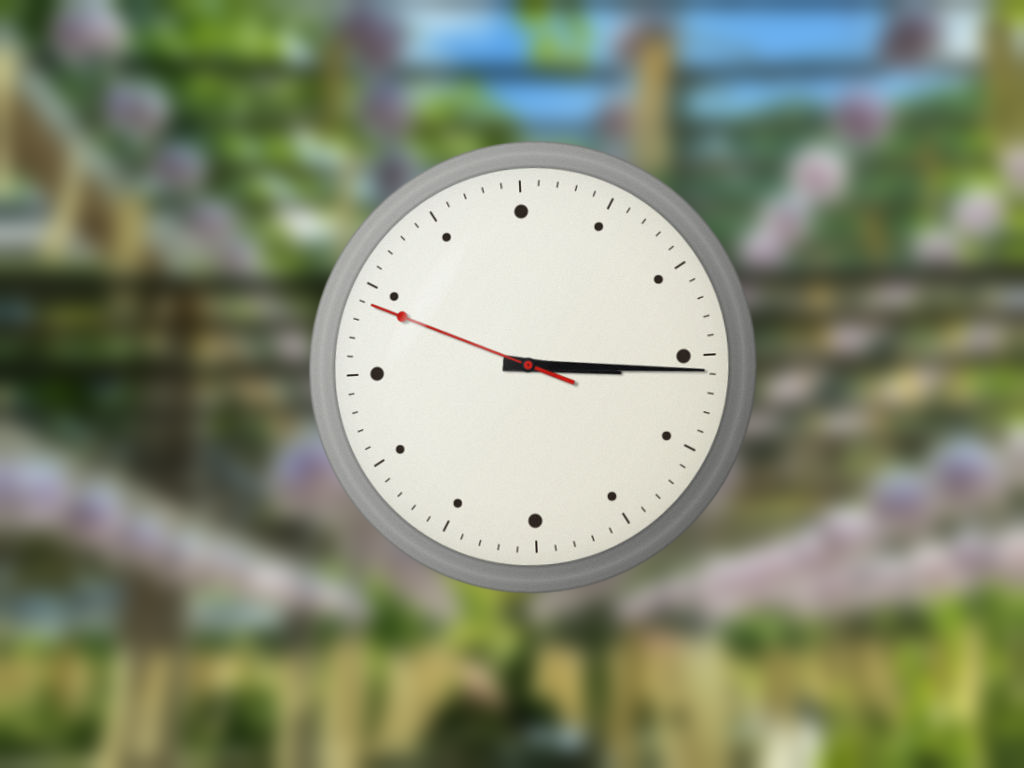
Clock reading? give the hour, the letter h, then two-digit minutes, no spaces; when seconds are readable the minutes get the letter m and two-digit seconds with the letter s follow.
3h15m49s
